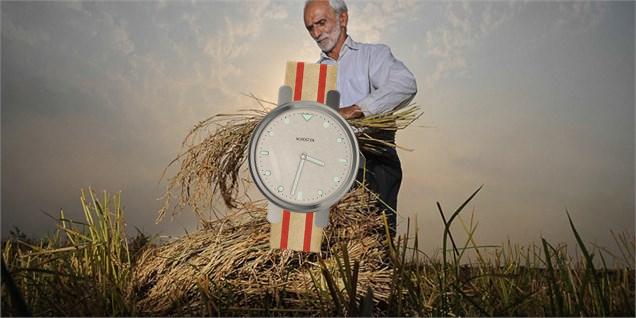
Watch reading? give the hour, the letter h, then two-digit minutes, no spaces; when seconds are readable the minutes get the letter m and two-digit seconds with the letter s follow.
3h32
